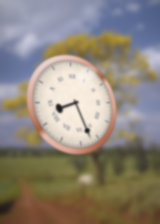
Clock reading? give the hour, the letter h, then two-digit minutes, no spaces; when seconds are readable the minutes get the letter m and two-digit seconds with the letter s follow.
8h27
